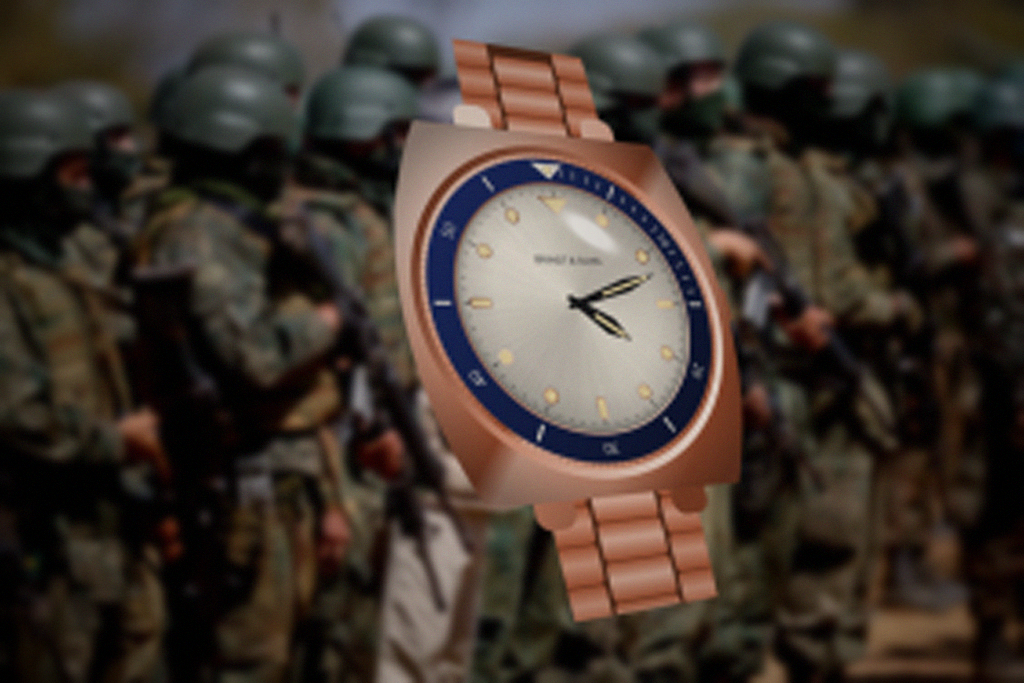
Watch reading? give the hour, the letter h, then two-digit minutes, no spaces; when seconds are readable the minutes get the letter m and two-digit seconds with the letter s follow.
4h12
